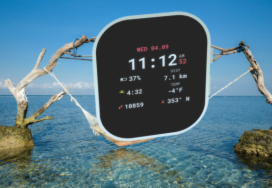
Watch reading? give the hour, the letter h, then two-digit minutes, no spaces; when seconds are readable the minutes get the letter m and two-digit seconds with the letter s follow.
11h12
